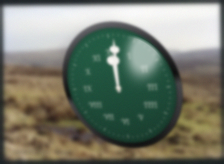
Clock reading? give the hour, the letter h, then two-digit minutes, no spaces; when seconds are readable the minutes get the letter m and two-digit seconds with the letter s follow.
12h01
